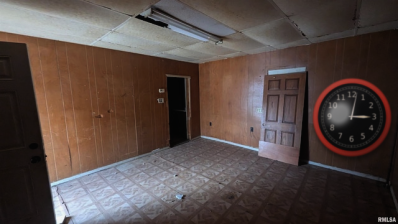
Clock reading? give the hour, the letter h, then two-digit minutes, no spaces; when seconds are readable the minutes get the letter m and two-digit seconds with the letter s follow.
3h02
